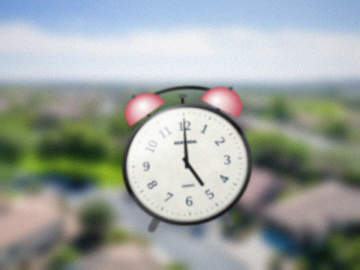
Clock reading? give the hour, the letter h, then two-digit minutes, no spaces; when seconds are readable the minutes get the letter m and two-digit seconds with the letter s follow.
5h00
